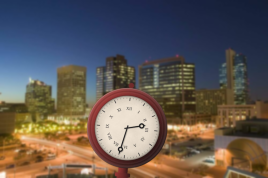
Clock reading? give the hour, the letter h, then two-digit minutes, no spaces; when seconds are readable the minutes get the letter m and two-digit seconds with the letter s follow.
2h32
